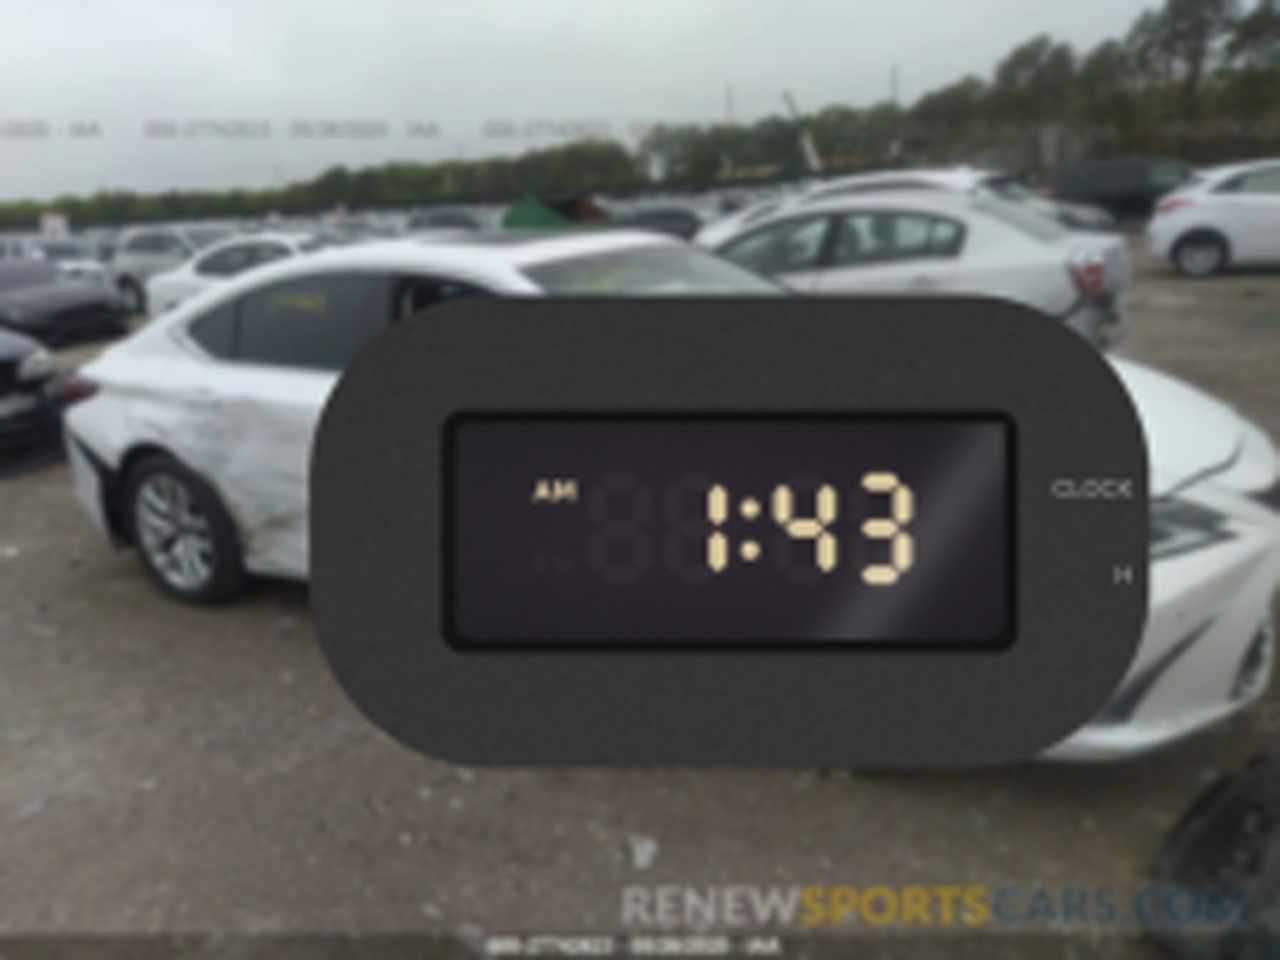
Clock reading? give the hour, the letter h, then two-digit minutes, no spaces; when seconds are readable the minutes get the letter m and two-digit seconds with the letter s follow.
1h43
